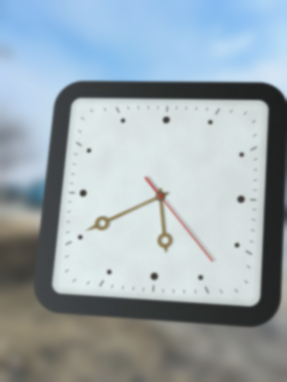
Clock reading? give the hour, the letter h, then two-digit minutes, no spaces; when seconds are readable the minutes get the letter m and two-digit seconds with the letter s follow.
5h40m23s
